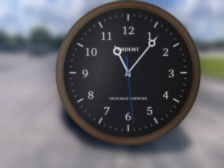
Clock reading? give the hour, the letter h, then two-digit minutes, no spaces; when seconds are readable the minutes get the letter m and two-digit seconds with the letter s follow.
11h06m29s
